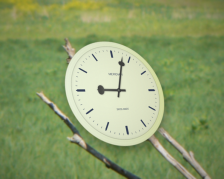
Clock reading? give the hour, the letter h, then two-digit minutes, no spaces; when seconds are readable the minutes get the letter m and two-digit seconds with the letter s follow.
9h03
